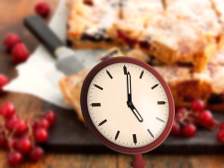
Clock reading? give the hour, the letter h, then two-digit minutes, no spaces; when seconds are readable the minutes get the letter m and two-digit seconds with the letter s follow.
5h01
